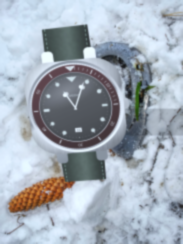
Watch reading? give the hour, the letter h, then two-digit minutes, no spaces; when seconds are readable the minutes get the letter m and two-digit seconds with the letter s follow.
11h04
